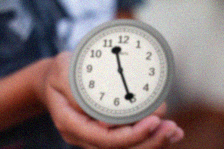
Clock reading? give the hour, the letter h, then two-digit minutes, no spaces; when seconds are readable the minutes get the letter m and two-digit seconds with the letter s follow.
11h26
